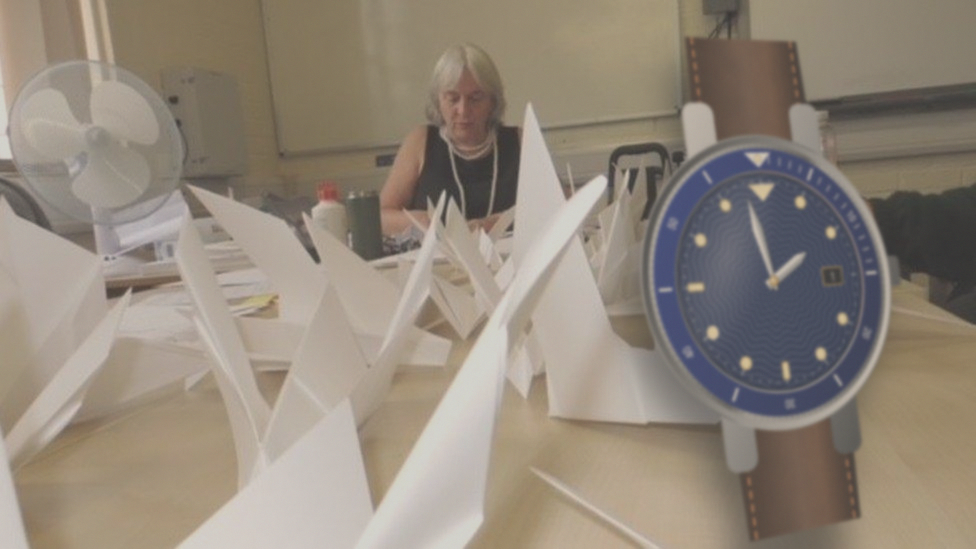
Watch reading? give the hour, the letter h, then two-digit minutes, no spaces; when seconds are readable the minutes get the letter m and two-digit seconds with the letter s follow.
1h58
